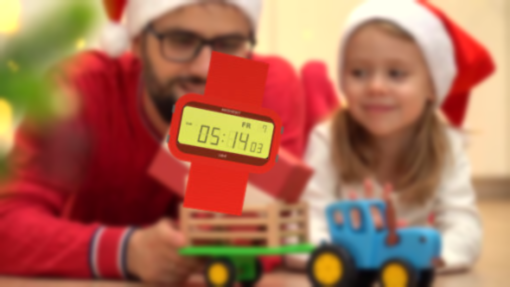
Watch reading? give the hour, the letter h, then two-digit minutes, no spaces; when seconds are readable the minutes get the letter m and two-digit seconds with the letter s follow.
5h14m03s
